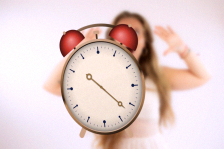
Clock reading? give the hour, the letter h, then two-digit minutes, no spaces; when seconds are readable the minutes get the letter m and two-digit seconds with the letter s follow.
10h22
